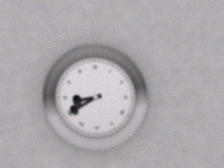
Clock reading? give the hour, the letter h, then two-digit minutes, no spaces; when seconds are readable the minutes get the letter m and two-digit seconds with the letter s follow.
8h40
